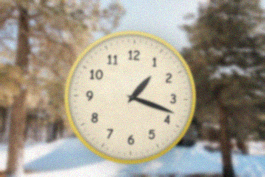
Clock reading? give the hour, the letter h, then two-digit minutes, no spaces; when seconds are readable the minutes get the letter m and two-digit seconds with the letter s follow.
1h18
